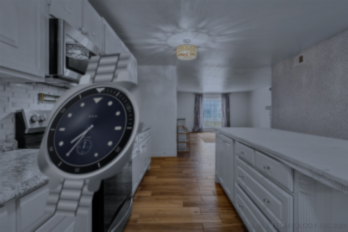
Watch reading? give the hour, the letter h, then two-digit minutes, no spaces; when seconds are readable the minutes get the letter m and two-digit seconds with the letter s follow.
7h35
